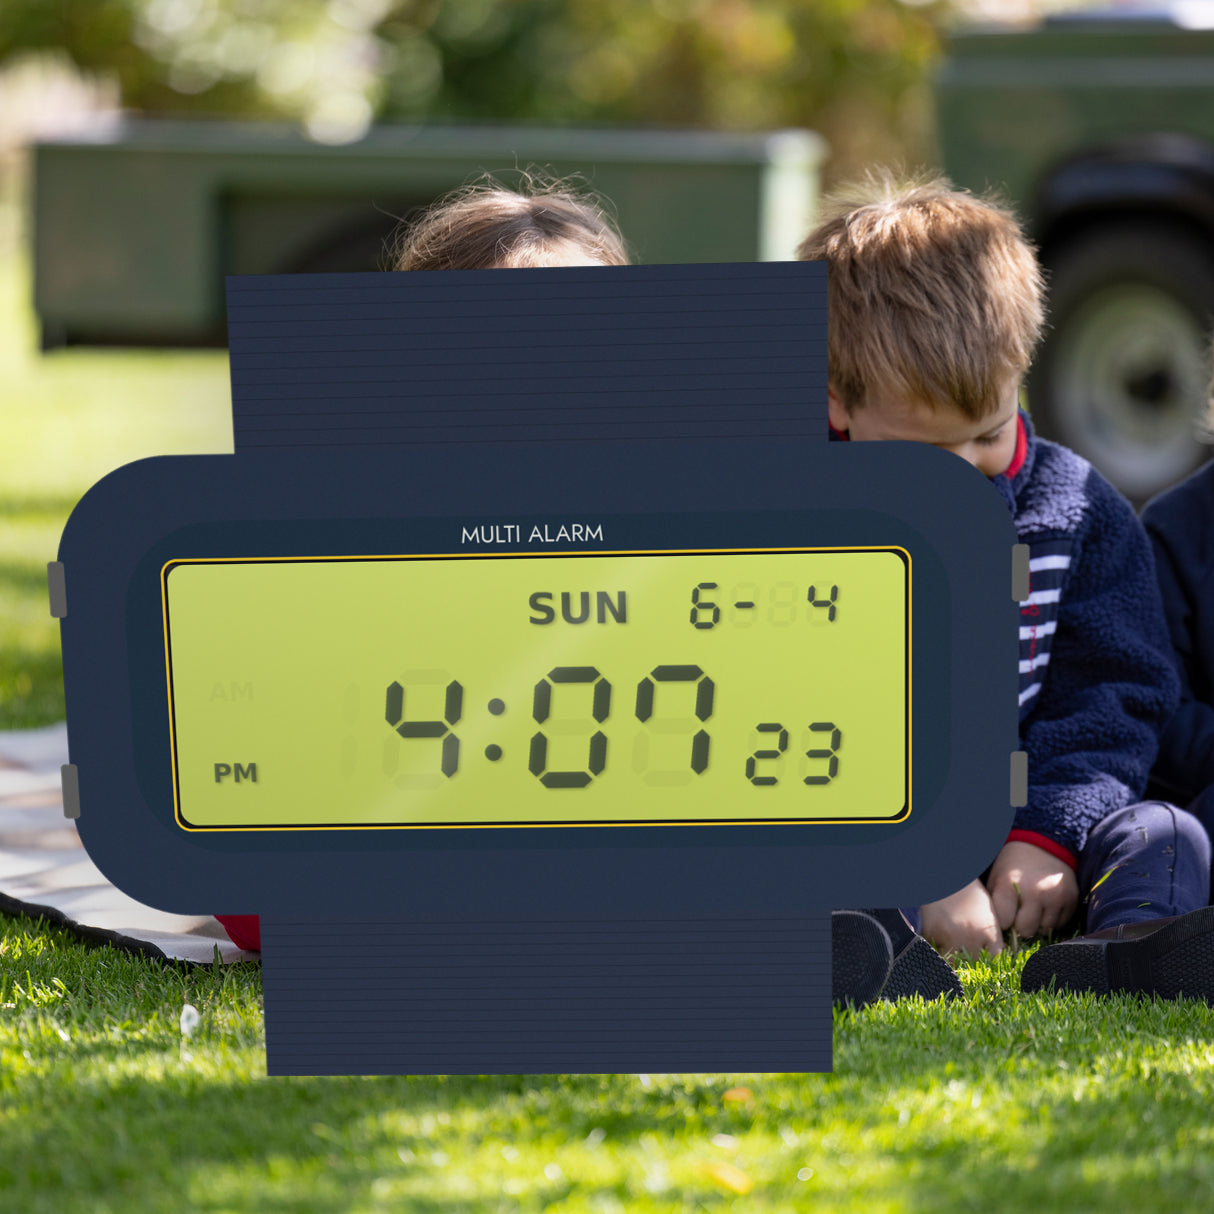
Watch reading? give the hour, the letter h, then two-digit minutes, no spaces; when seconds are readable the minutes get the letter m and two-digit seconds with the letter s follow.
4h07m23s
